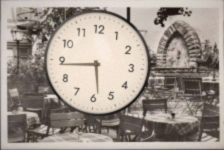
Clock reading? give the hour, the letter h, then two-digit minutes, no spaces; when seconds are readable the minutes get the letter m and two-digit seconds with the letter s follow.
5h44
